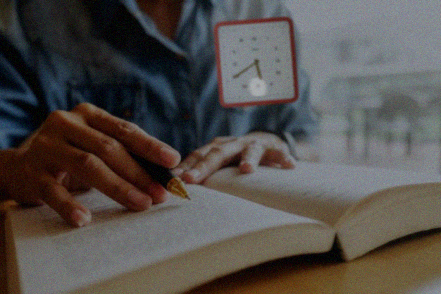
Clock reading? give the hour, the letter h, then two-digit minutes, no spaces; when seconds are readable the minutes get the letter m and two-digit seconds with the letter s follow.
5h40
